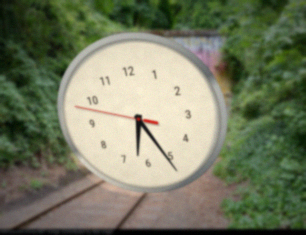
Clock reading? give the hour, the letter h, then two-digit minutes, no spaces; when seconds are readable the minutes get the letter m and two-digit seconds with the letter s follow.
6h25m48s
